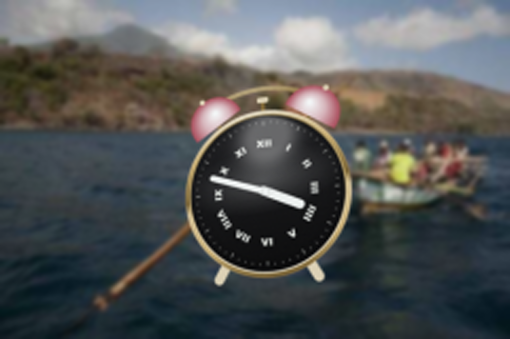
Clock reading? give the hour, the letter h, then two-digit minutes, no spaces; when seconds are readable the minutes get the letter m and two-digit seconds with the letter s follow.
3h48
